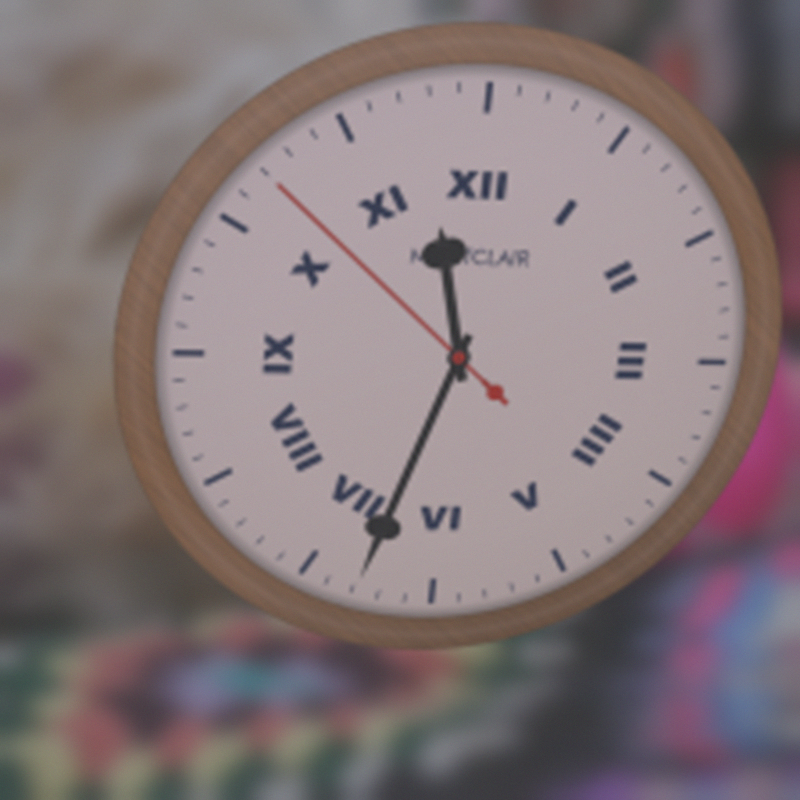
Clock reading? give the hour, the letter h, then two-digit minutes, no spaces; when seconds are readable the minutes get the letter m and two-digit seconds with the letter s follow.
11h32m52s
